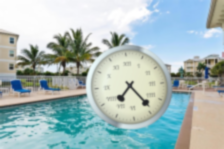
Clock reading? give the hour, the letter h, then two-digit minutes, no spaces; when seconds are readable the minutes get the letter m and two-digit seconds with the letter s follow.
7h24
